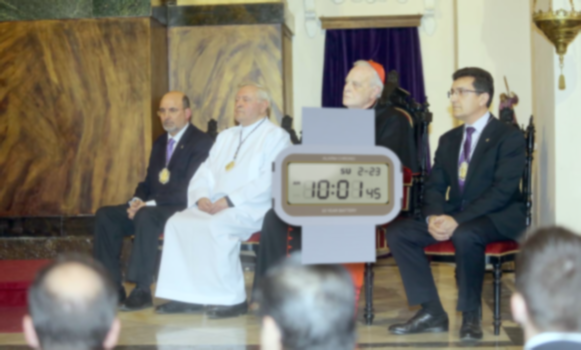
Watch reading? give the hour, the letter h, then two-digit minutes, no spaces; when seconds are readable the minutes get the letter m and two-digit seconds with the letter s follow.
10h01
